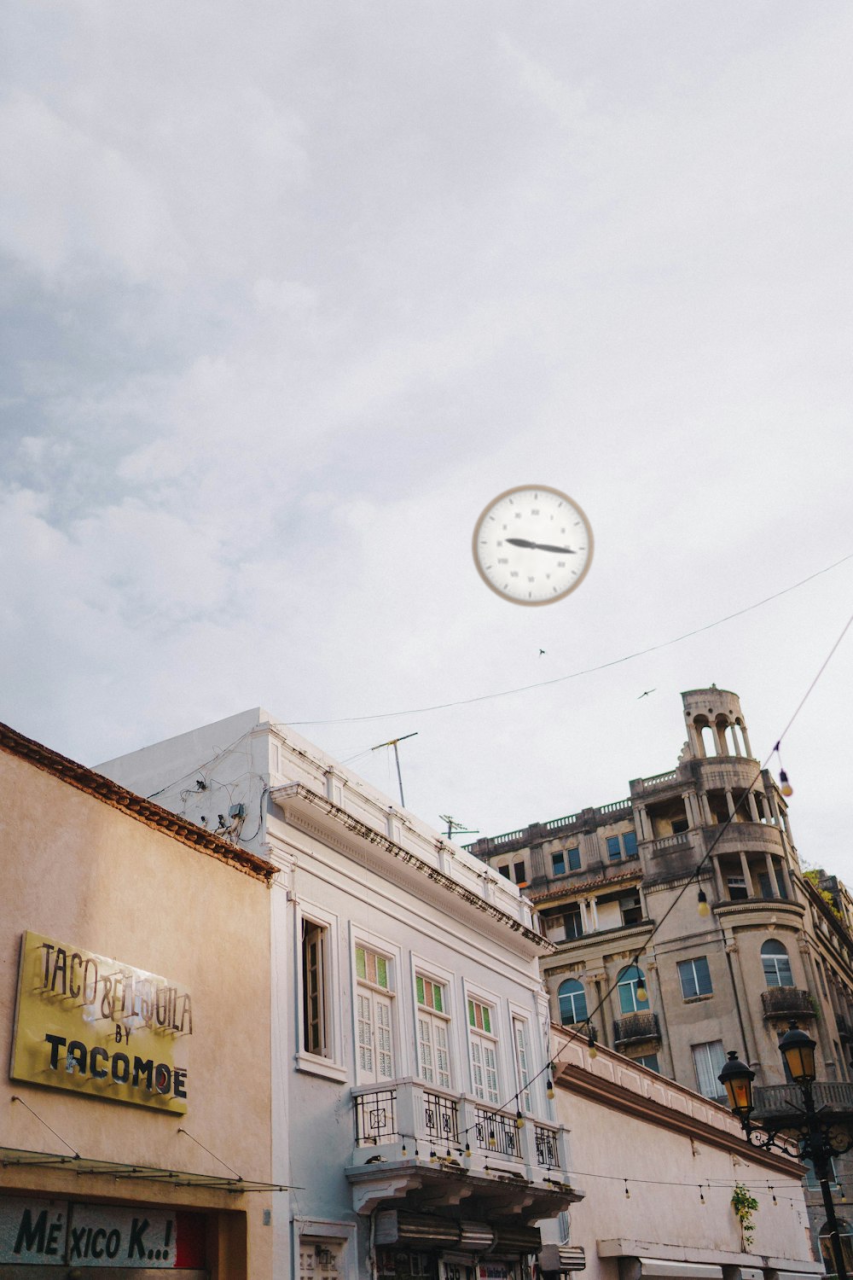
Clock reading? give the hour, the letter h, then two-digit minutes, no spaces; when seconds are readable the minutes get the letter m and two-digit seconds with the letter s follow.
9h16
